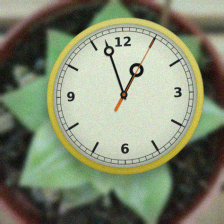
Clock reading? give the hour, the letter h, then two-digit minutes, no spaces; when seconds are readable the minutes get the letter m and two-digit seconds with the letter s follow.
12h57m05s
